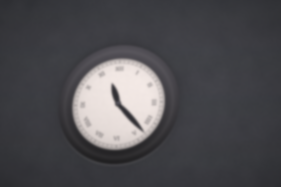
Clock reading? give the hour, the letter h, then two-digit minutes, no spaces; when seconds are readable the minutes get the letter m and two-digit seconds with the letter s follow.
11h23
